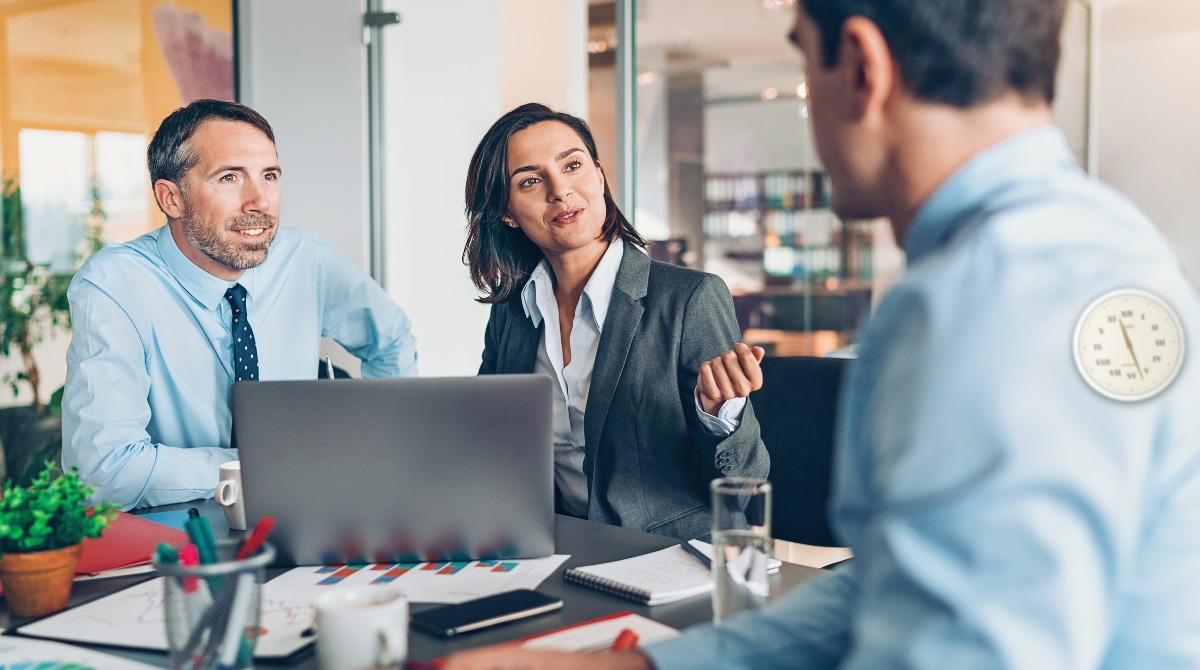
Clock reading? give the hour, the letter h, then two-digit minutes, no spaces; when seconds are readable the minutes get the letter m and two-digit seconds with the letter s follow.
11h27
